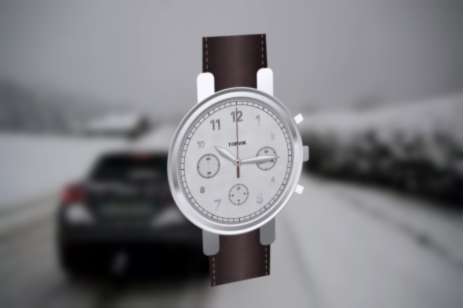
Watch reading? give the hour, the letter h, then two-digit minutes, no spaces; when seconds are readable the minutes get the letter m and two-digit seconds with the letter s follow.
10h15
